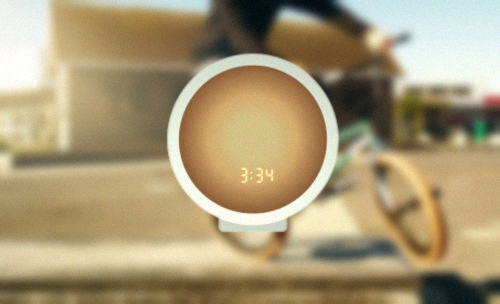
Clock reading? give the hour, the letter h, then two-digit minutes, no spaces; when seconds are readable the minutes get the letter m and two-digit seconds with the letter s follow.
3h34
